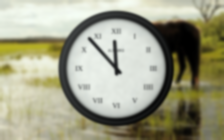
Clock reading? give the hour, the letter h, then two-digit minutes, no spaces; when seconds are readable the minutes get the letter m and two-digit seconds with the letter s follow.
11h53
